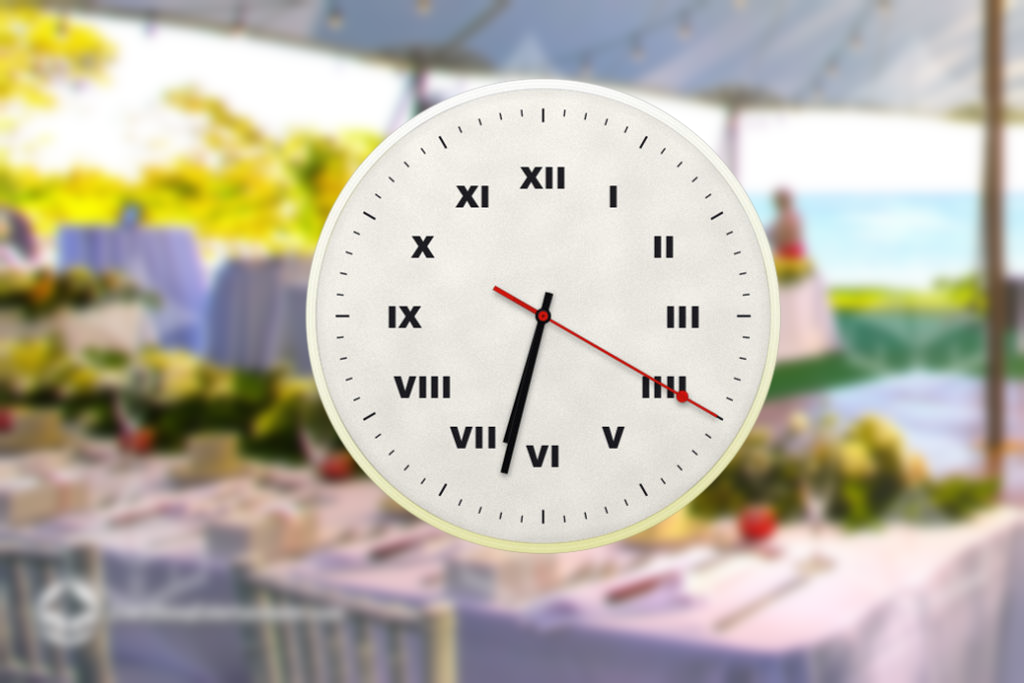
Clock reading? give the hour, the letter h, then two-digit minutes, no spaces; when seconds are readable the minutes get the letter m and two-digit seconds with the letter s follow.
6h32m20s
